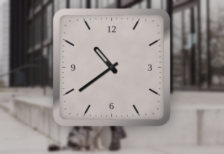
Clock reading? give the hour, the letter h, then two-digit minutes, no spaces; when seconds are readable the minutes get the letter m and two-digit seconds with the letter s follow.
10h39
